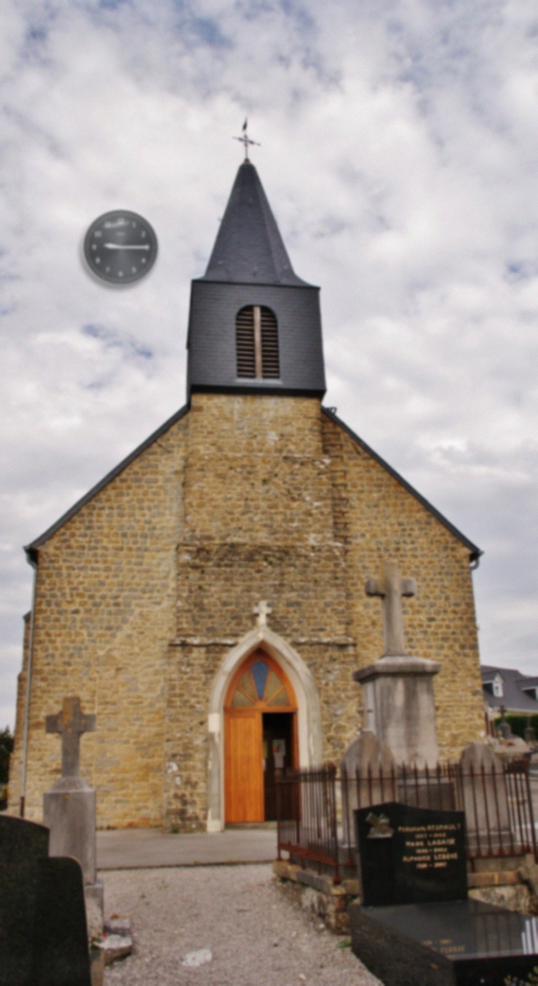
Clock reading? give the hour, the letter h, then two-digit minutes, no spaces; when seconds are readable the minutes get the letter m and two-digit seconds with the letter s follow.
9h15
